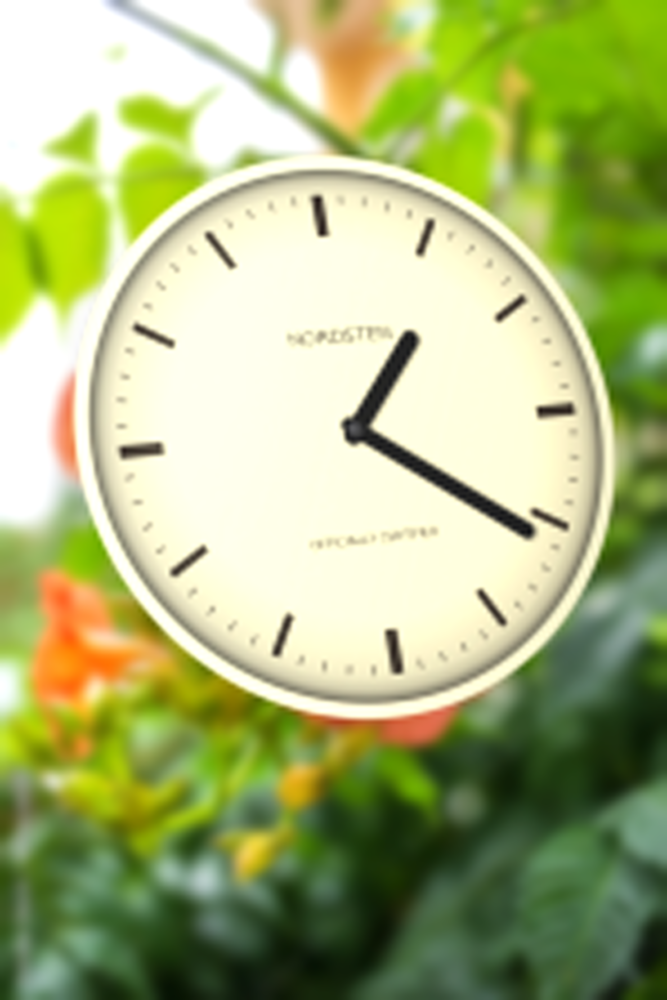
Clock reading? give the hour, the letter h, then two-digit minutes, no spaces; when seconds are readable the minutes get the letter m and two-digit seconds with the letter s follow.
1h21
